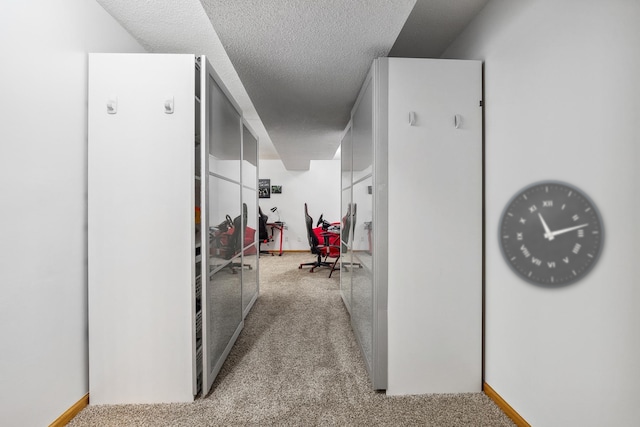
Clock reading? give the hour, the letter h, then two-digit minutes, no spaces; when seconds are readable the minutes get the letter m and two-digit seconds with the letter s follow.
11h13
